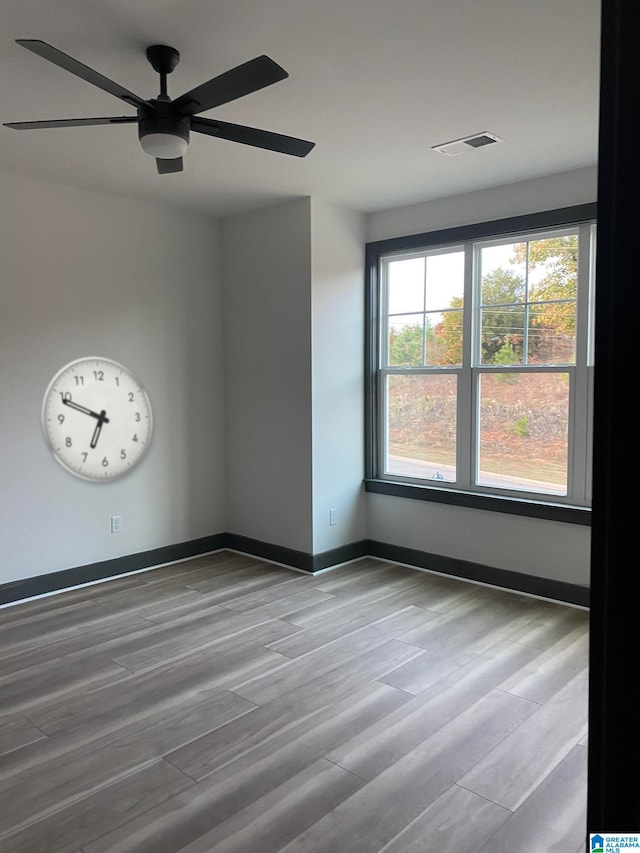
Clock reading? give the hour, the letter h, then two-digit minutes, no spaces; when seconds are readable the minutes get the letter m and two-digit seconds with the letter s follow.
6h49
